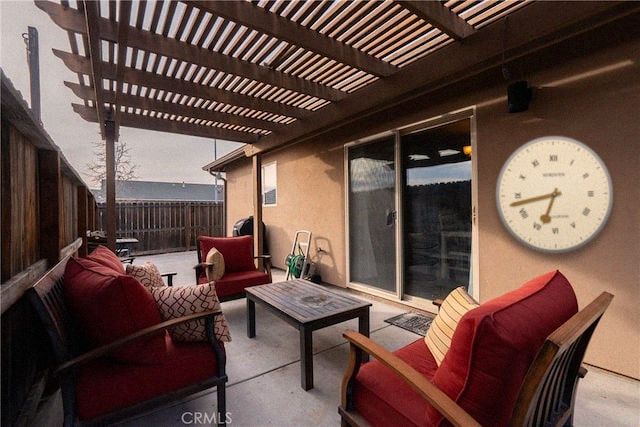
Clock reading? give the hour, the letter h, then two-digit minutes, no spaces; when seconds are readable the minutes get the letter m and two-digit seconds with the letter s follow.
6h43
